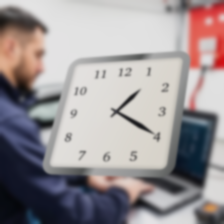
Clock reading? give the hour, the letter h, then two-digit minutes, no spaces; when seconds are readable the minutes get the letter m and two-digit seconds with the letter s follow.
1h20
